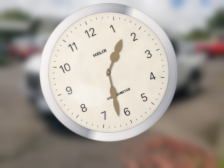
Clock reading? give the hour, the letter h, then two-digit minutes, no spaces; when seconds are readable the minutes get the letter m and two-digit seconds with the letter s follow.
1h32
